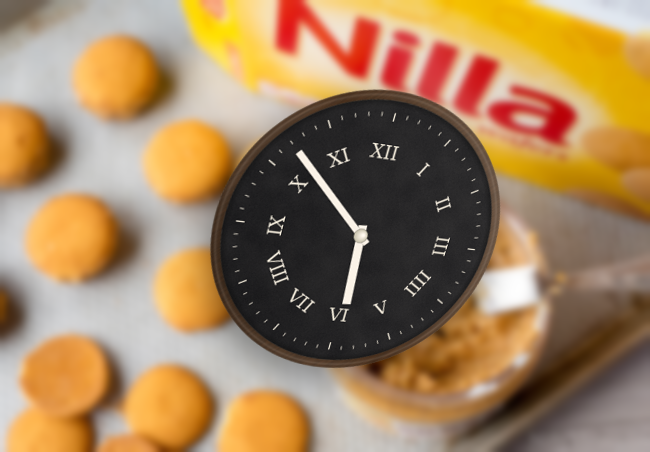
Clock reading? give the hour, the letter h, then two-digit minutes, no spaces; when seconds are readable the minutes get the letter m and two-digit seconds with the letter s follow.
5h52
